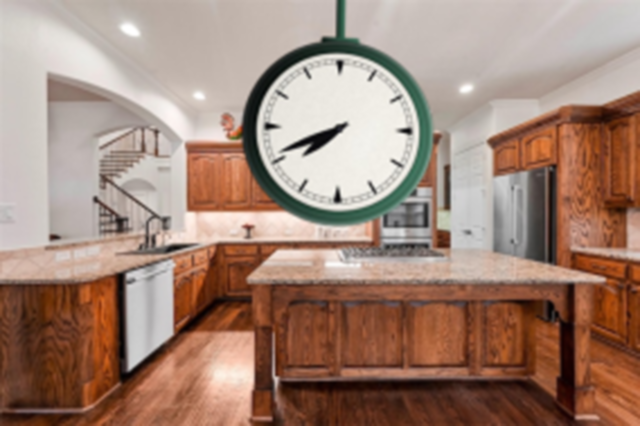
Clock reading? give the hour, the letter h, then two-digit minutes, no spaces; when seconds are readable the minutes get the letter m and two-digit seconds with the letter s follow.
7h41
